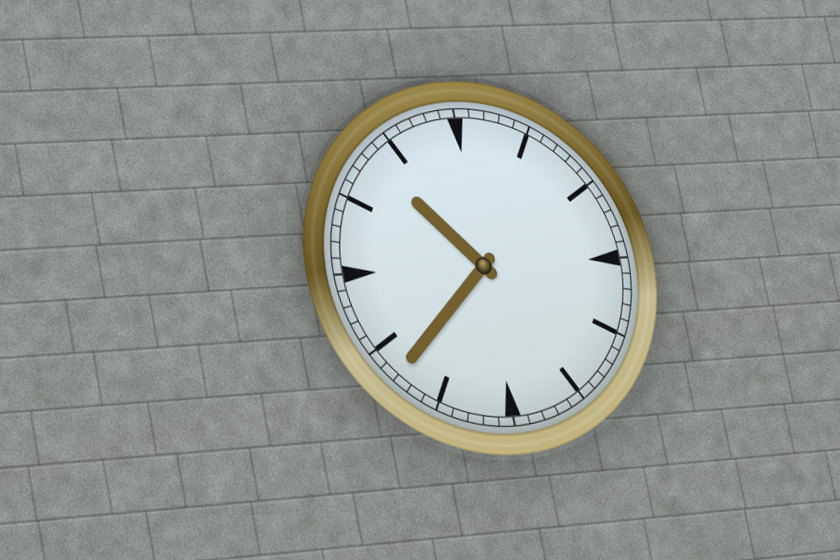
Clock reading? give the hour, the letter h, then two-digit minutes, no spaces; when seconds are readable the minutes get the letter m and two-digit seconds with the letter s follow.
10h38
